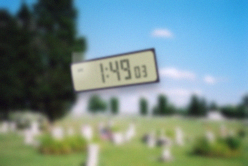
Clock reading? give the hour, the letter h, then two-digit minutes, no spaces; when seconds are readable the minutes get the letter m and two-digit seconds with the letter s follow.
1h49
